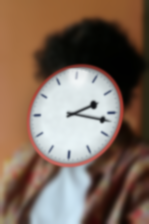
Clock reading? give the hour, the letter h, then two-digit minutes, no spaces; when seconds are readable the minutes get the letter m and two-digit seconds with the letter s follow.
2h17
